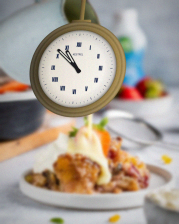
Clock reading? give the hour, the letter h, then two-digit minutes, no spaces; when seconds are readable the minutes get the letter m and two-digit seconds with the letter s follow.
10h52
